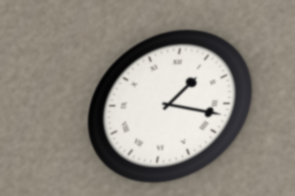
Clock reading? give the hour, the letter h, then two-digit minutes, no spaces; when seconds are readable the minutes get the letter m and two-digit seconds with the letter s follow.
1h17
